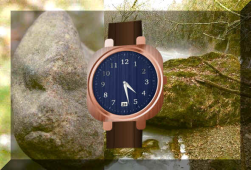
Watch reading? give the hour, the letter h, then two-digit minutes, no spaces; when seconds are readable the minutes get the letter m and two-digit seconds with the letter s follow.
4h28
